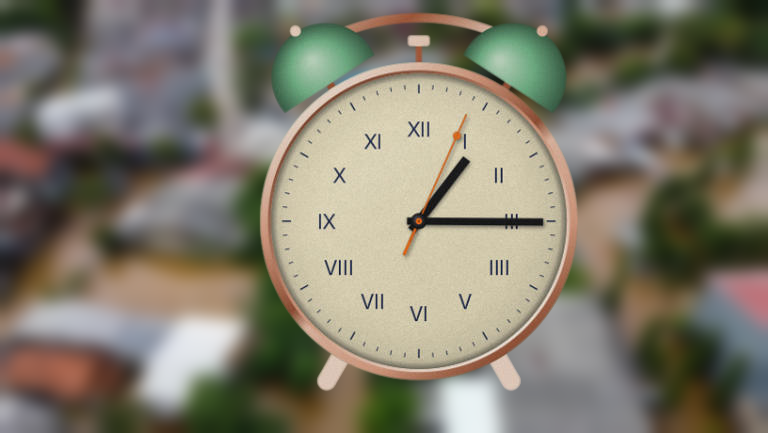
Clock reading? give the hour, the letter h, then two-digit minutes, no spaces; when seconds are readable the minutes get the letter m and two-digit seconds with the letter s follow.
1h15m04s
